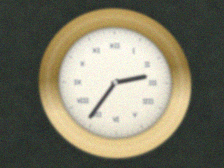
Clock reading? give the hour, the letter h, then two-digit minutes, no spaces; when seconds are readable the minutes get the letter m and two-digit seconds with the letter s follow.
2h36
